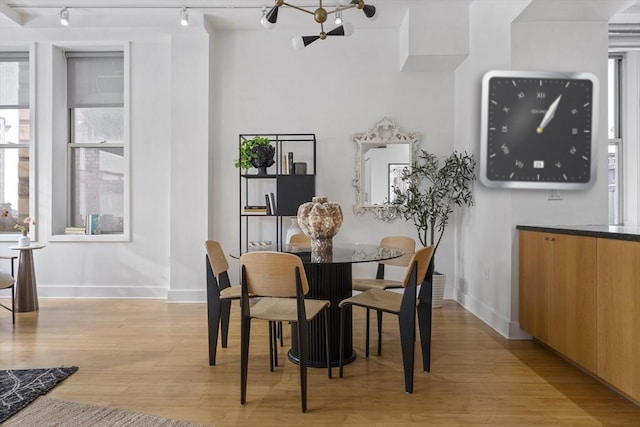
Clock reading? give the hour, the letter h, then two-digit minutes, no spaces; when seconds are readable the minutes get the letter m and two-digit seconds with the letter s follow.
1h05
